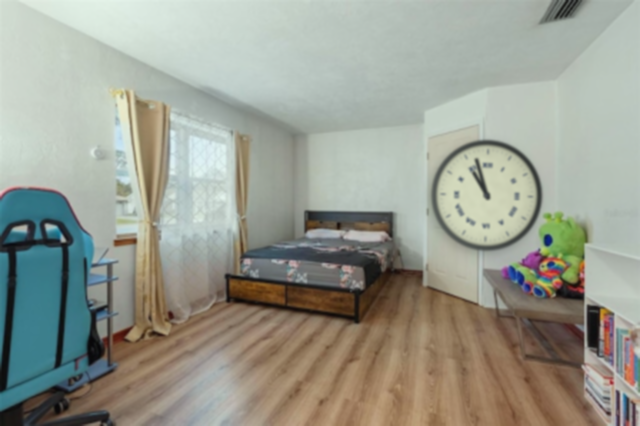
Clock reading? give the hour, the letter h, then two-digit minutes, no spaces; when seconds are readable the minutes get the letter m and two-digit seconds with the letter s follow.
10h57
